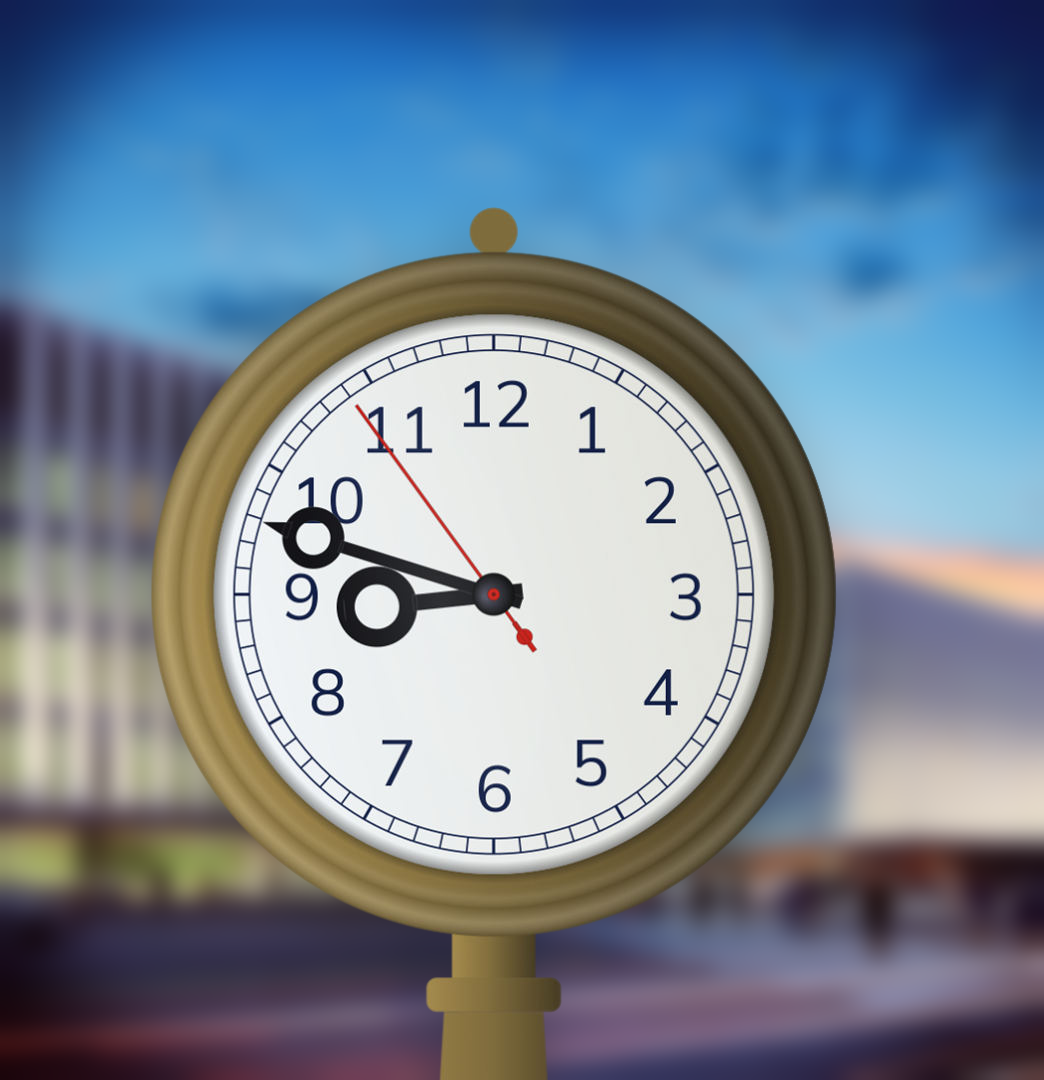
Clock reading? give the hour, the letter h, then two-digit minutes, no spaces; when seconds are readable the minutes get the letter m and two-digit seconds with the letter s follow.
8h47m54s
